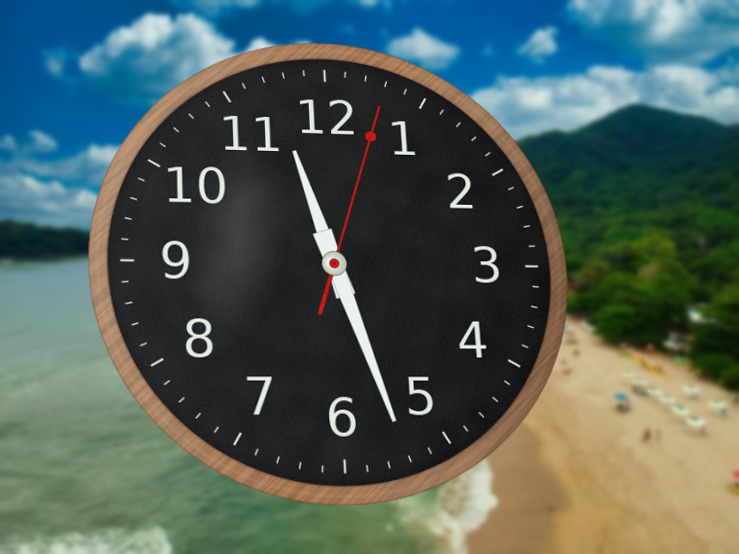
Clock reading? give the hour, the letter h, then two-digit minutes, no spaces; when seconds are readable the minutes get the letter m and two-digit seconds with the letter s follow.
11h27m03s
